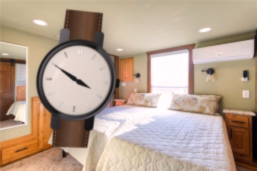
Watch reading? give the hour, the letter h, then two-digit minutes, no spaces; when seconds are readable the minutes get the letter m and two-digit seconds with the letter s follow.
3h50
